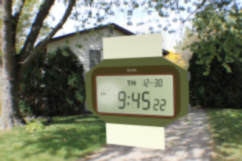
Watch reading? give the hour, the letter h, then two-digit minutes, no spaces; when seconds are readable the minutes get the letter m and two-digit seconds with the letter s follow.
9h45m22s
